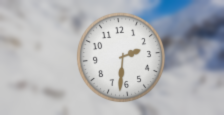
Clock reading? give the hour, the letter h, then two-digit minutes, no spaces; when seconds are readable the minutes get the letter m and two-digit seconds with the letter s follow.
2h32
